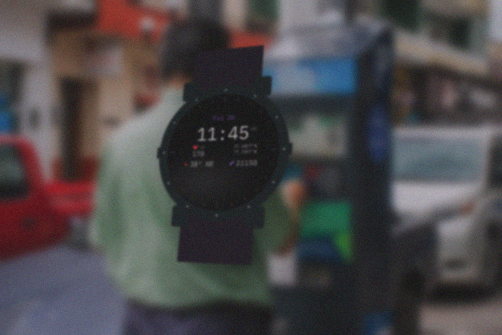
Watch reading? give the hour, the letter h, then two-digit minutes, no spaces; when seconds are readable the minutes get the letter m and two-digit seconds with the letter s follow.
11h45
